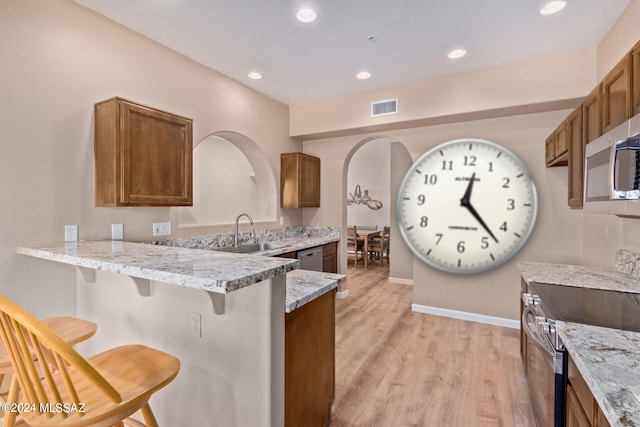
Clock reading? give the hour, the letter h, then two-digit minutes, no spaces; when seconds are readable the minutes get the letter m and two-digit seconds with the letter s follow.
12h23
